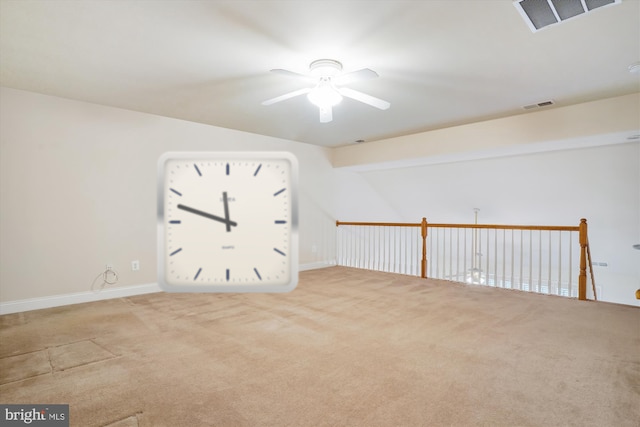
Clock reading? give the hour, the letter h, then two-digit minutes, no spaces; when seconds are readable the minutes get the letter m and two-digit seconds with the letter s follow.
11h48
